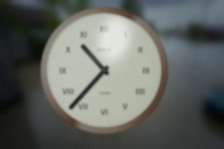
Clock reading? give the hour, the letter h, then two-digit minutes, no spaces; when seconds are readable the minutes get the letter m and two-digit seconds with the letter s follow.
10h37
